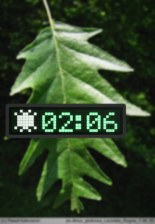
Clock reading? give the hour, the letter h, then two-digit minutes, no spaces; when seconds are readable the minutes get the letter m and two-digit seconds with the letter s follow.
2h06
